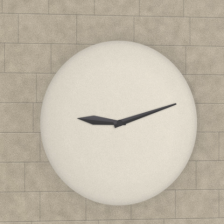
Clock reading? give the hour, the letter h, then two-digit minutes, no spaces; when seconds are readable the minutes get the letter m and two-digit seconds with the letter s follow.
9h12
